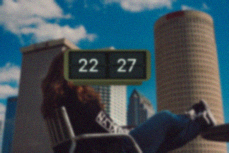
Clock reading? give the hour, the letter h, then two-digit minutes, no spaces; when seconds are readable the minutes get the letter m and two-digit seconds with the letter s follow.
22h27
